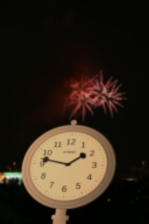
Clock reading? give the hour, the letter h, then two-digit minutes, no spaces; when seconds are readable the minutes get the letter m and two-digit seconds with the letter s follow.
1h47
